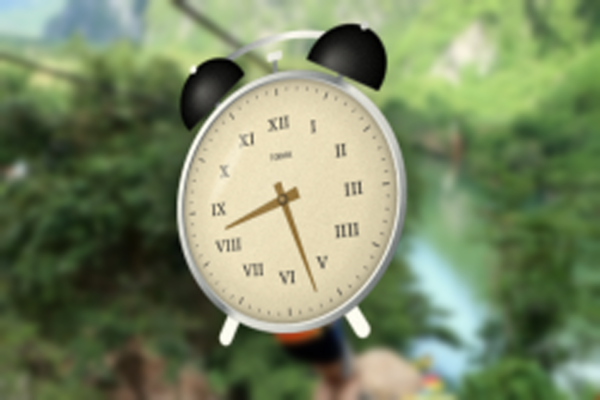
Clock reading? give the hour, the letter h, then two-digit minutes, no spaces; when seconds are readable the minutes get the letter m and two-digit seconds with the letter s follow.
8h27
